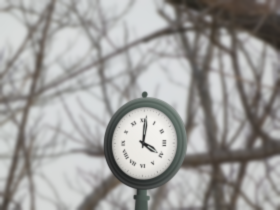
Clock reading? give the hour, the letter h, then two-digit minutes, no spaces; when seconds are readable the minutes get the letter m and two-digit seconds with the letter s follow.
4h01
